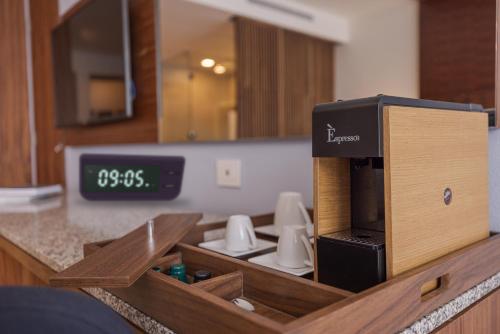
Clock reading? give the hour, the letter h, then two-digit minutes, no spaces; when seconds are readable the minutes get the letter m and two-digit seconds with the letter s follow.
9h05
